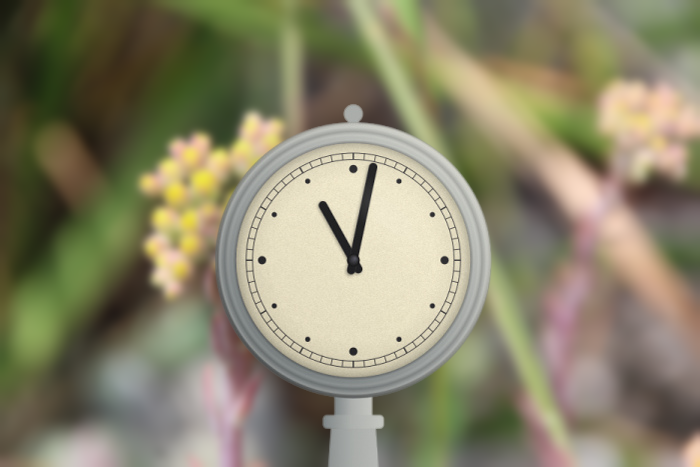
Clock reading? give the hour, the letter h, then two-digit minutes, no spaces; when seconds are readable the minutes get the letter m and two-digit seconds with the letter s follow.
11h02
